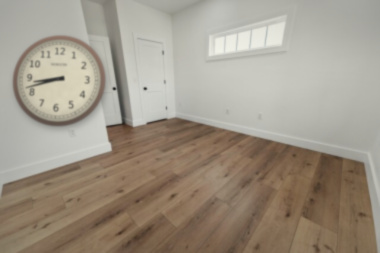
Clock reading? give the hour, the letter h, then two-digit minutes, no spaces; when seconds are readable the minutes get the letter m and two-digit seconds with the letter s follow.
8h42
